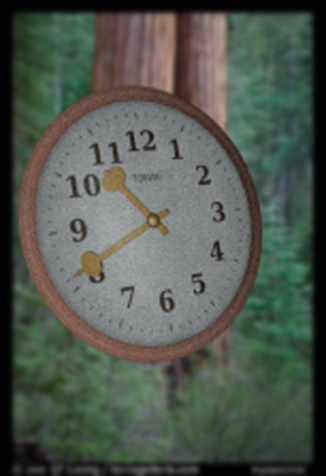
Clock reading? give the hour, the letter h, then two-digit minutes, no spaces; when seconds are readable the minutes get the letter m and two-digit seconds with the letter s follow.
10h41
